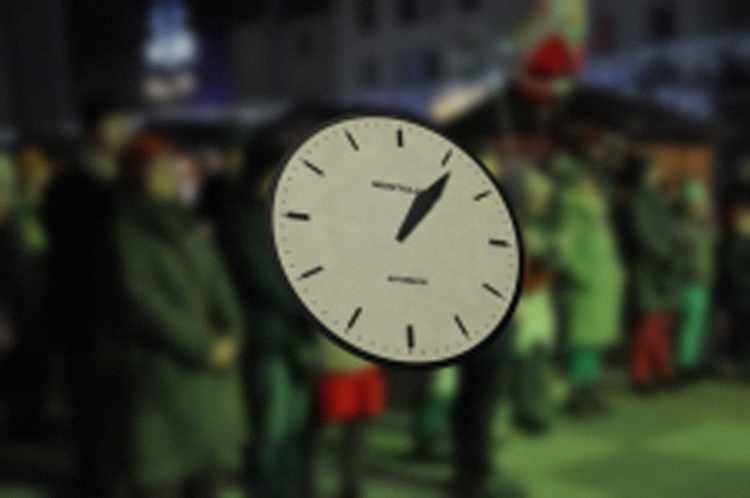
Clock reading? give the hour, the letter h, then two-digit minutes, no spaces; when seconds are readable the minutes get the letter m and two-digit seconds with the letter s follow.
1h06
